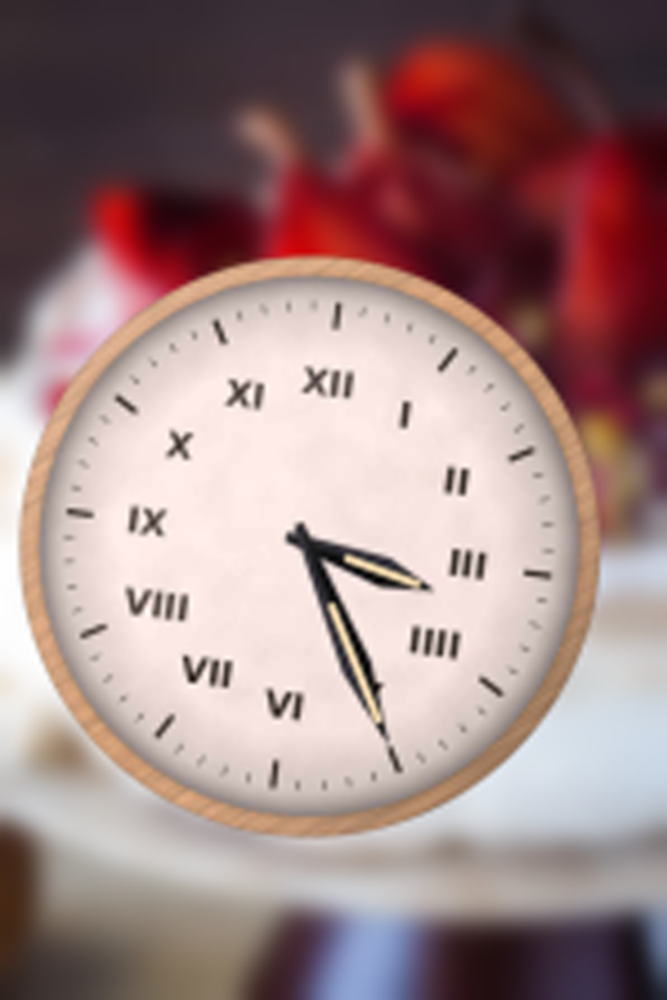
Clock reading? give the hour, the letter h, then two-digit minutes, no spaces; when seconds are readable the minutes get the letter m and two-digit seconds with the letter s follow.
3h25
